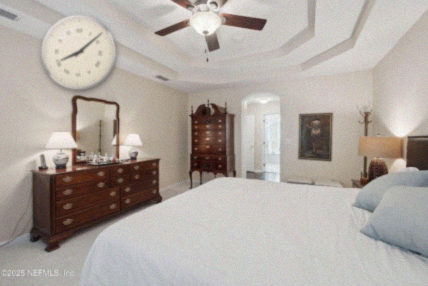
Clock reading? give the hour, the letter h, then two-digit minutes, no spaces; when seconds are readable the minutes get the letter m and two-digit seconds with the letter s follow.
8h08
